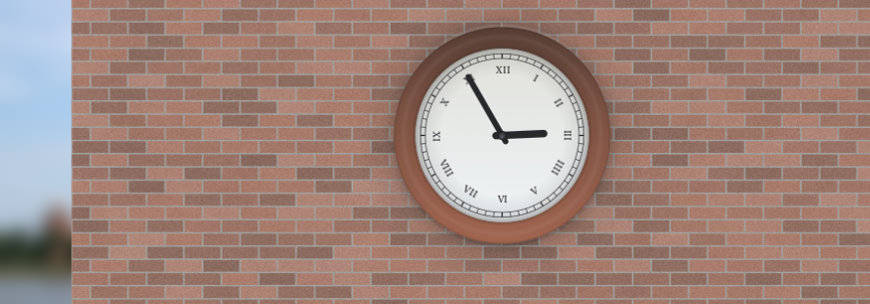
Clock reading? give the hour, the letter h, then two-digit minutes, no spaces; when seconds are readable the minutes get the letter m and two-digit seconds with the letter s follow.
2h55
